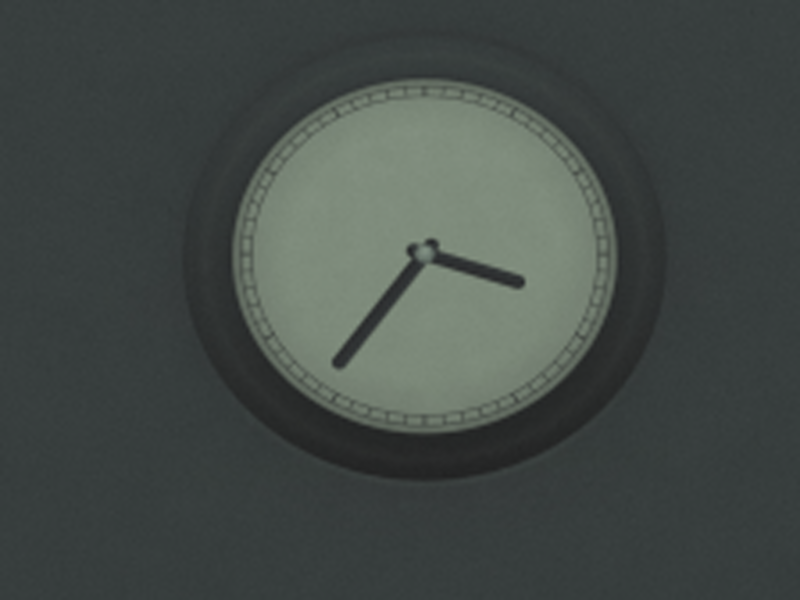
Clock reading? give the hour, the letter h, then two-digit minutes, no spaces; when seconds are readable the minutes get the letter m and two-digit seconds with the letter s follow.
3h36
